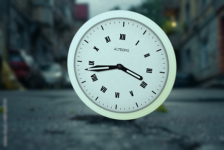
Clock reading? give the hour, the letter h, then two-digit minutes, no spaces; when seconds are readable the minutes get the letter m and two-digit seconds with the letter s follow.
3h43
